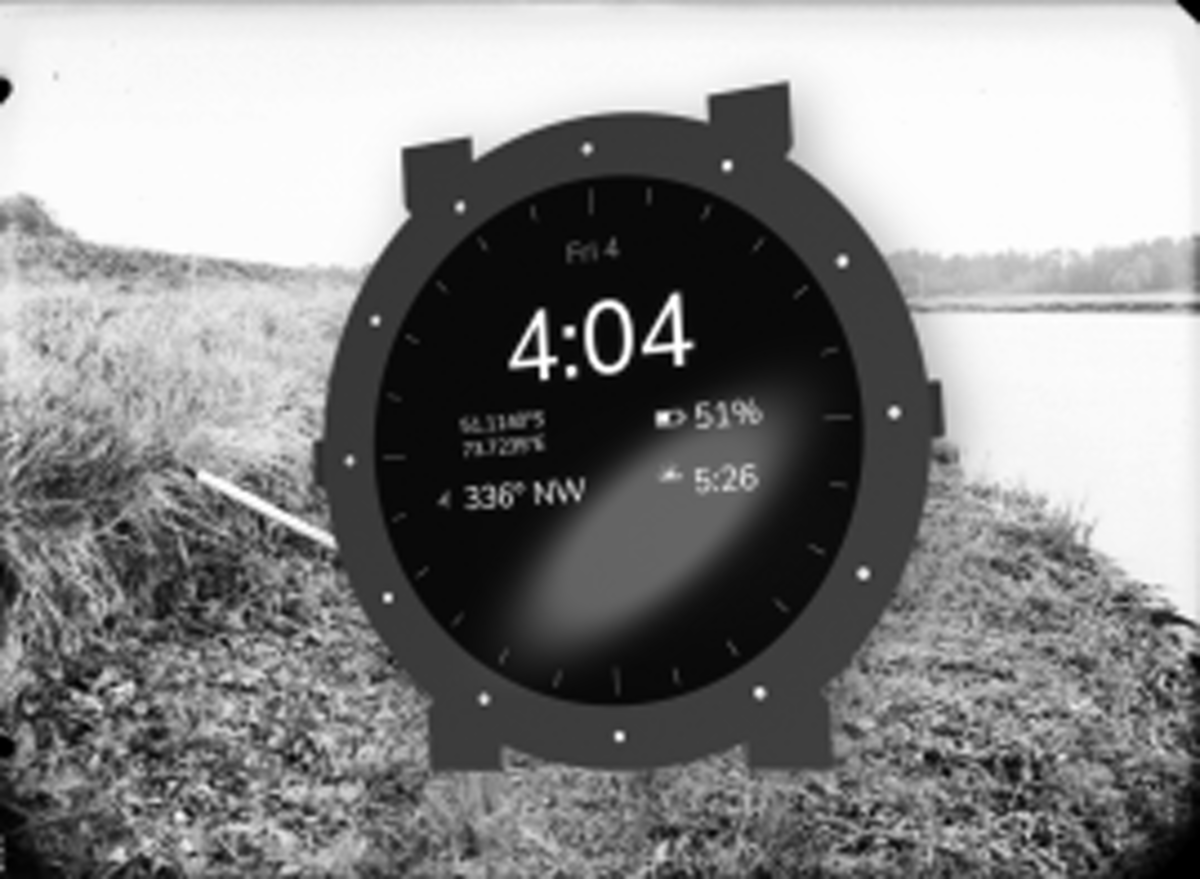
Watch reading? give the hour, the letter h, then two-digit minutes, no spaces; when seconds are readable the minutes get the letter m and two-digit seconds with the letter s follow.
4h04
